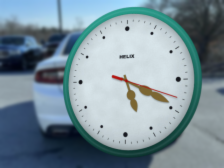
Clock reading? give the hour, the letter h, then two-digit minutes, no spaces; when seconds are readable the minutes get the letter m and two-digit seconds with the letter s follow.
5h19m18s
